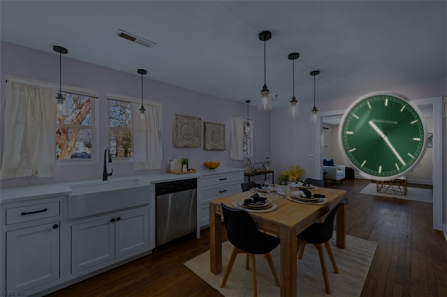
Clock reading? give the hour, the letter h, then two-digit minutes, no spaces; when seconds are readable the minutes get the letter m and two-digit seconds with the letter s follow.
10h23
